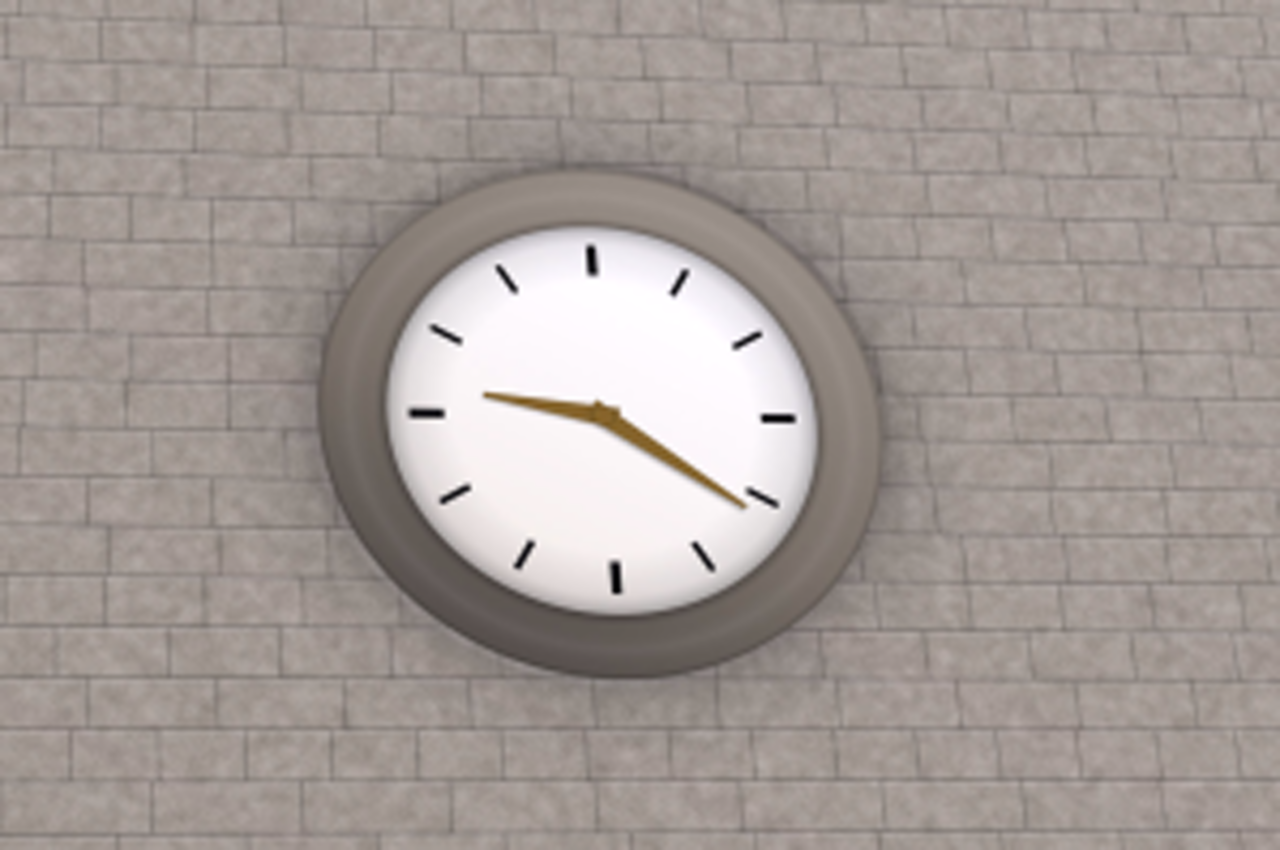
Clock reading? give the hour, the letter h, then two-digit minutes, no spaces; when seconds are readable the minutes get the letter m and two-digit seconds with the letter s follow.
9h21
